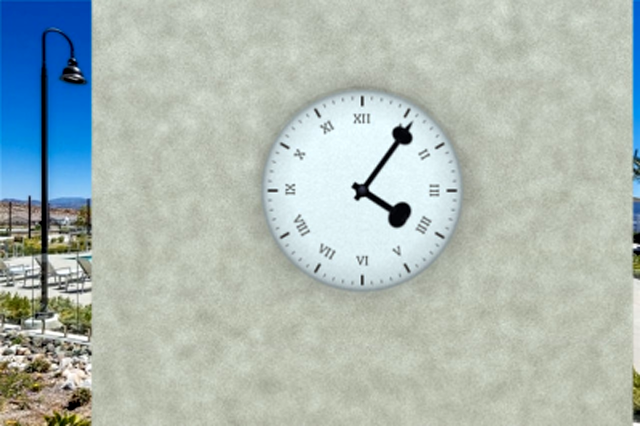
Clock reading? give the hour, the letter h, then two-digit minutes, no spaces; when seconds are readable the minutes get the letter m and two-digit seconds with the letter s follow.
4h06
